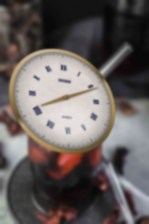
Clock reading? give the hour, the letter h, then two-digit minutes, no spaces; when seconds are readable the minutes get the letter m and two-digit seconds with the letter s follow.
8h11
